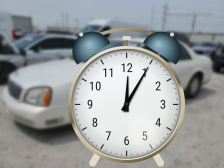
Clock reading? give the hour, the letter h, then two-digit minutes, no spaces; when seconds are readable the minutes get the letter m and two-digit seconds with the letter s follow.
12h05
